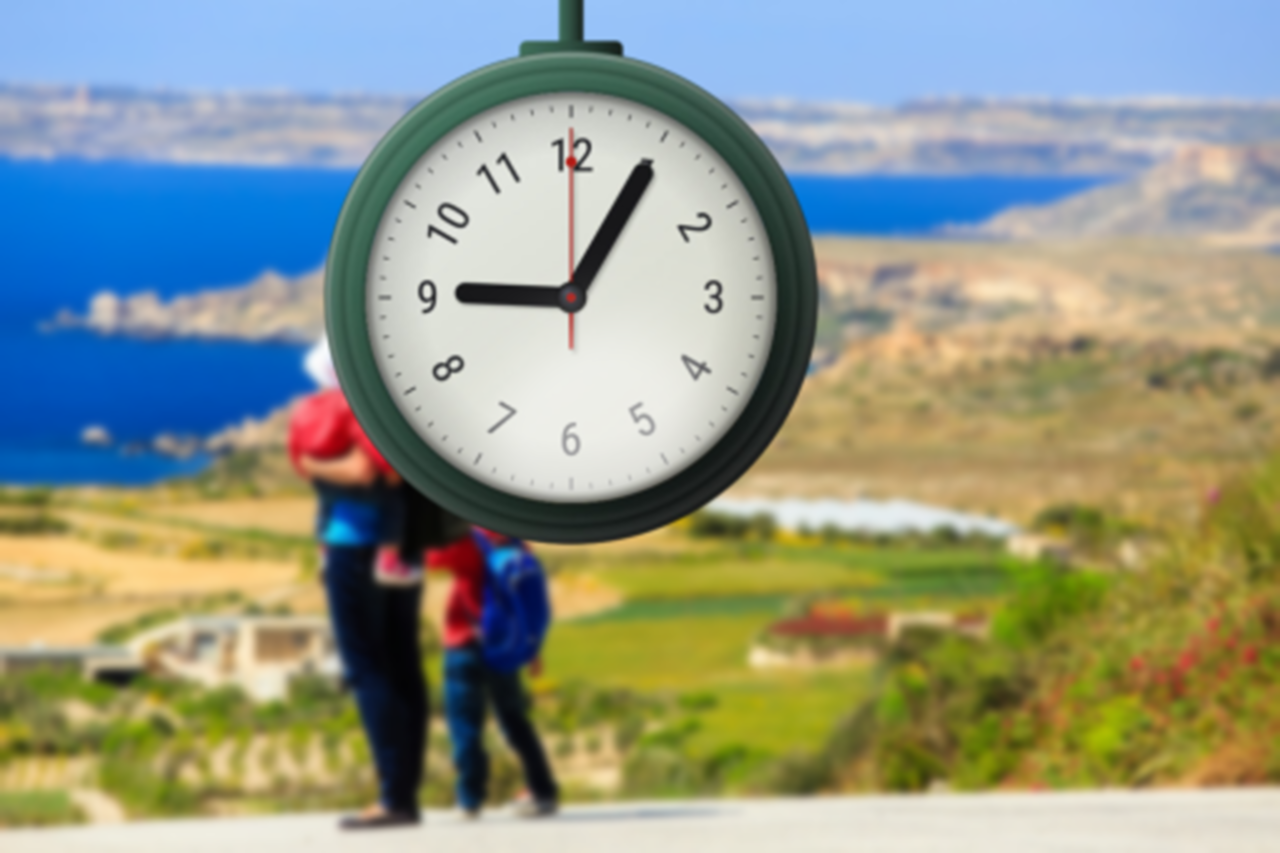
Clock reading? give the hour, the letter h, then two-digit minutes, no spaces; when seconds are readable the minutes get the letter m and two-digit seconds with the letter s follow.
9h05m00s
